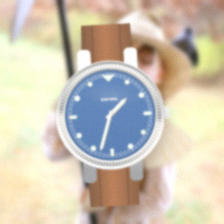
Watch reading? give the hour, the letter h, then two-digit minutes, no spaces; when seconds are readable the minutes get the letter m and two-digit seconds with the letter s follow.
1h33
